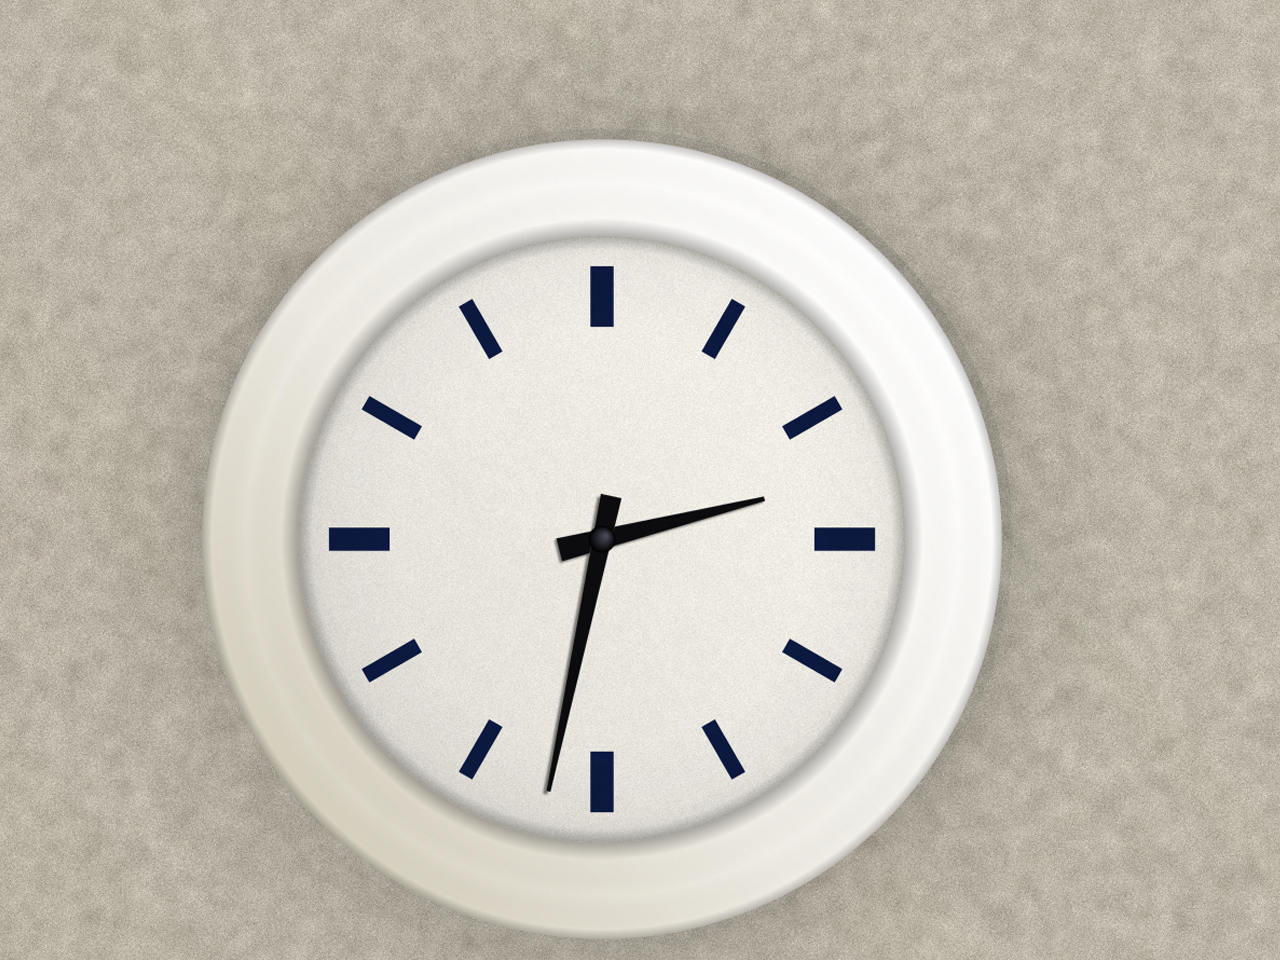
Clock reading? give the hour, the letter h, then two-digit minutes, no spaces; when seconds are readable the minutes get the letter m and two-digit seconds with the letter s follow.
2h32
